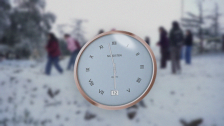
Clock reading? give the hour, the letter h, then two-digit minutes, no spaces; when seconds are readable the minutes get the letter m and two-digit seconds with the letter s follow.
5h58
